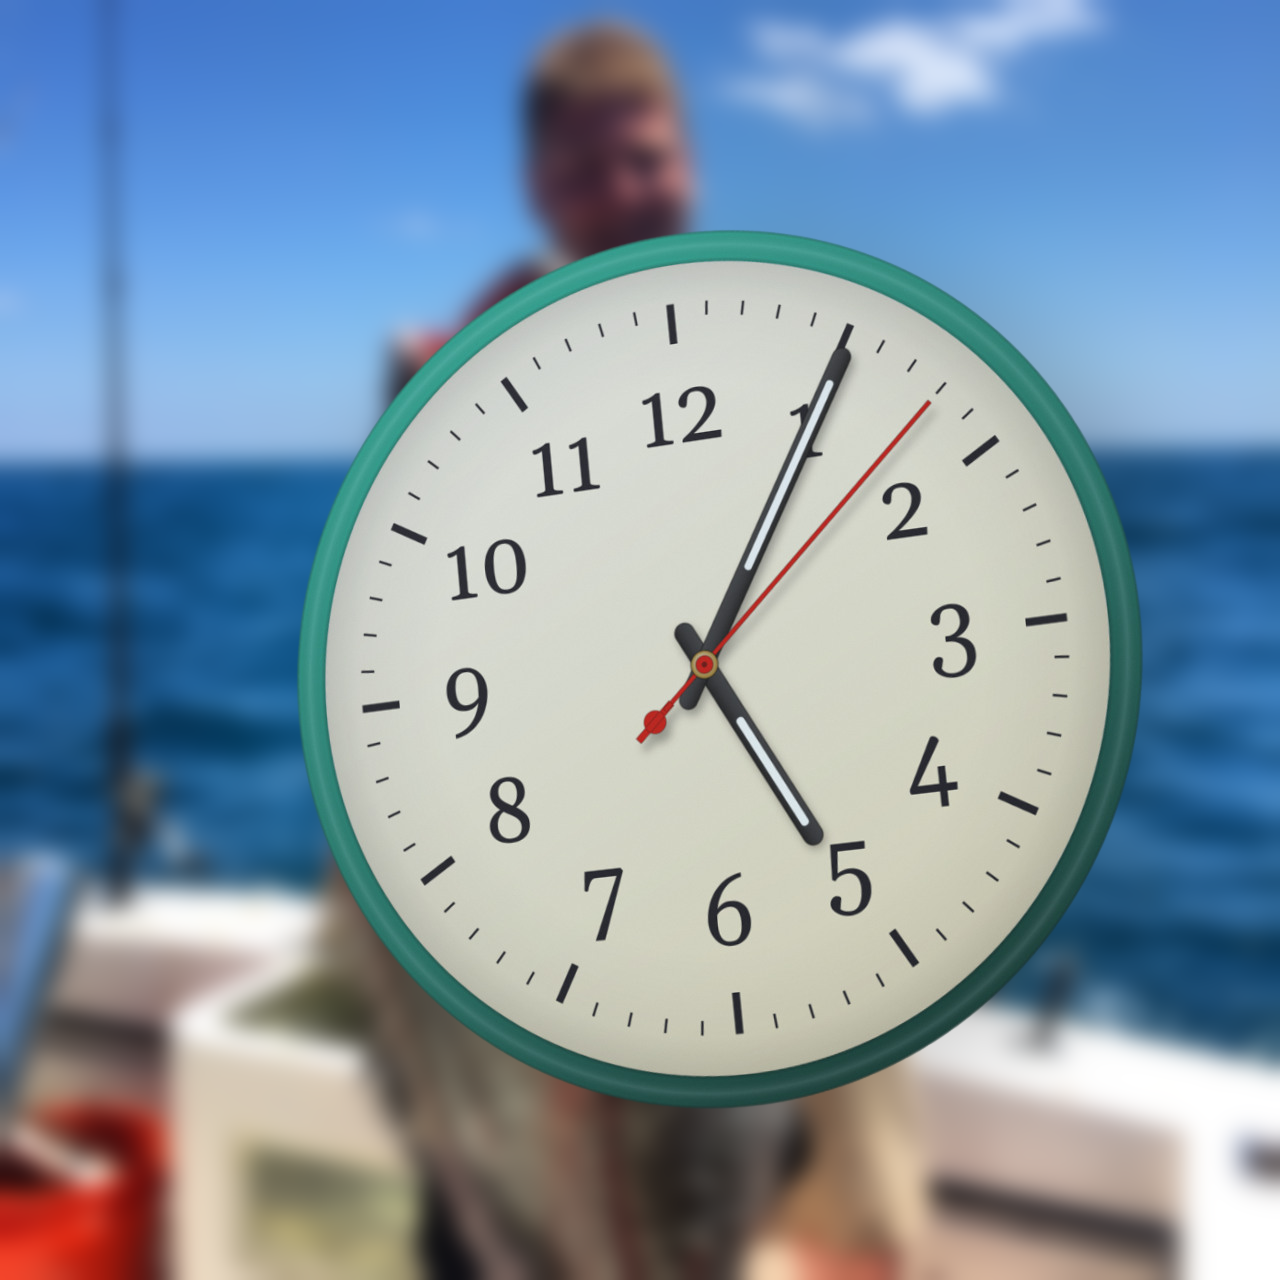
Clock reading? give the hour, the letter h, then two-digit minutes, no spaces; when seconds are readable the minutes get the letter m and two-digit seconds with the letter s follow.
5h05m08s
